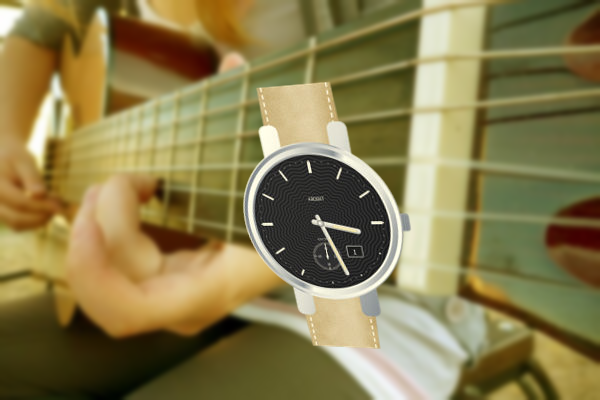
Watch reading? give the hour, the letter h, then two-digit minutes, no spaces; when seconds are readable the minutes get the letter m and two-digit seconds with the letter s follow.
3h27
